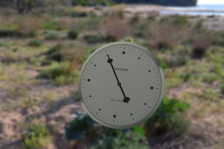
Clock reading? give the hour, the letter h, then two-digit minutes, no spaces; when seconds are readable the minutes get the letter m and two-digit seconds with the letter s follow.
4h55
